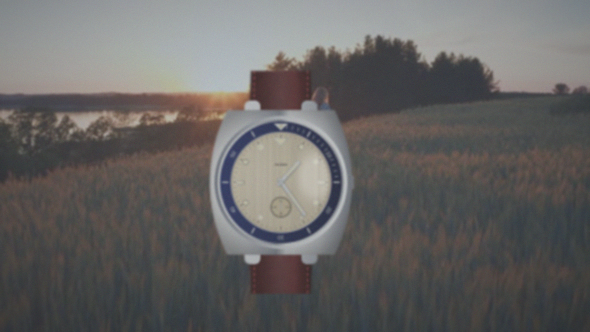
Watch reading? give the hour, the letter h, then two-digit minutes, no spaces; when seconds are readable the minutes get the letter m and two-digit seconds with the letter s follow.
1h24
